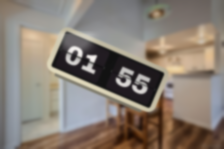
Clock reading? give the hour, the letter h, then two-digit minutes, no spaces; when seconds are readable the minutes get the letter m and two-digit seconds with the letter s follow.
1h55
